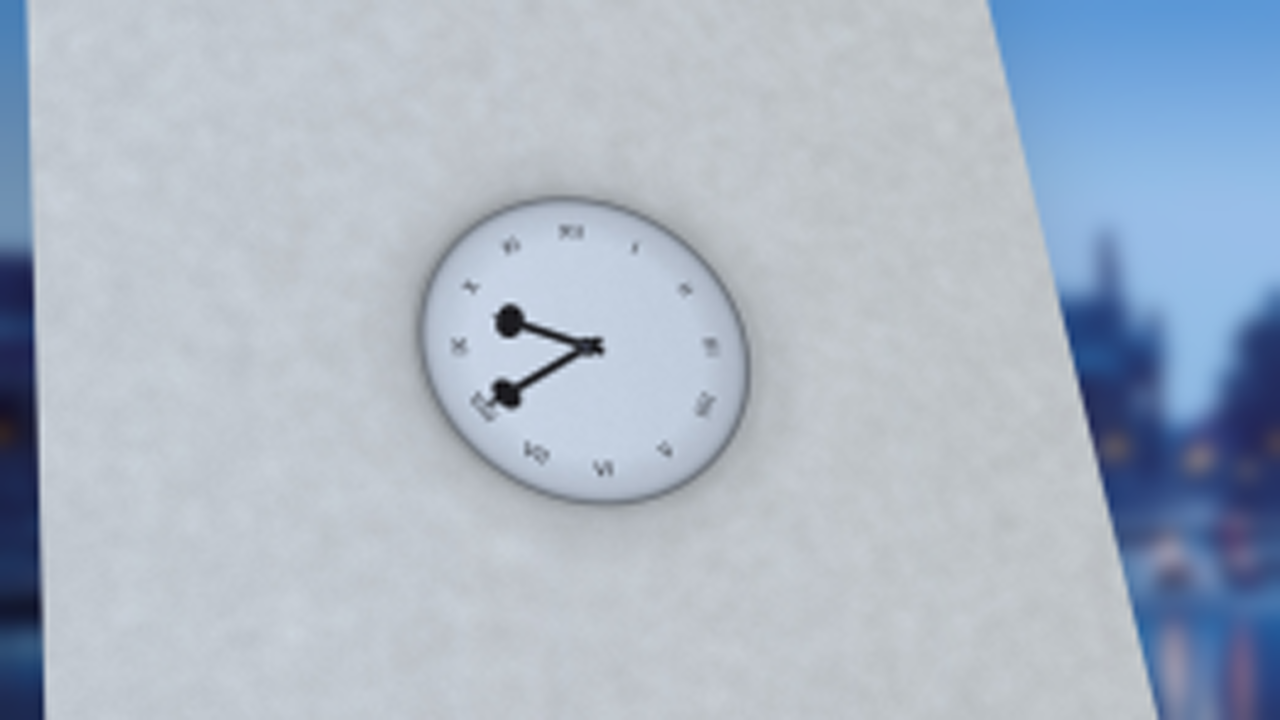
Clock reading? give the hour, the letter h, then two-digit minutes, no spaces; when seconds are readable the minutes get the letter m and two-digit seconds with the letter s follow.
9h40
